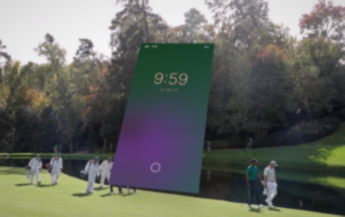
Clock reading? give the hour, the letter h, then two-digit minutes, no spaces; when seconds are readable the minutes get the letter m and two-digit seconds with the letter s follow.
9h59
